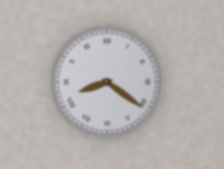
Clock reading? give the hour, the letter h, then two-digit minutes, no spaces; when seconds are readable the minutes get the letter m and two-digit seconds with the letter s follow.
8h21
